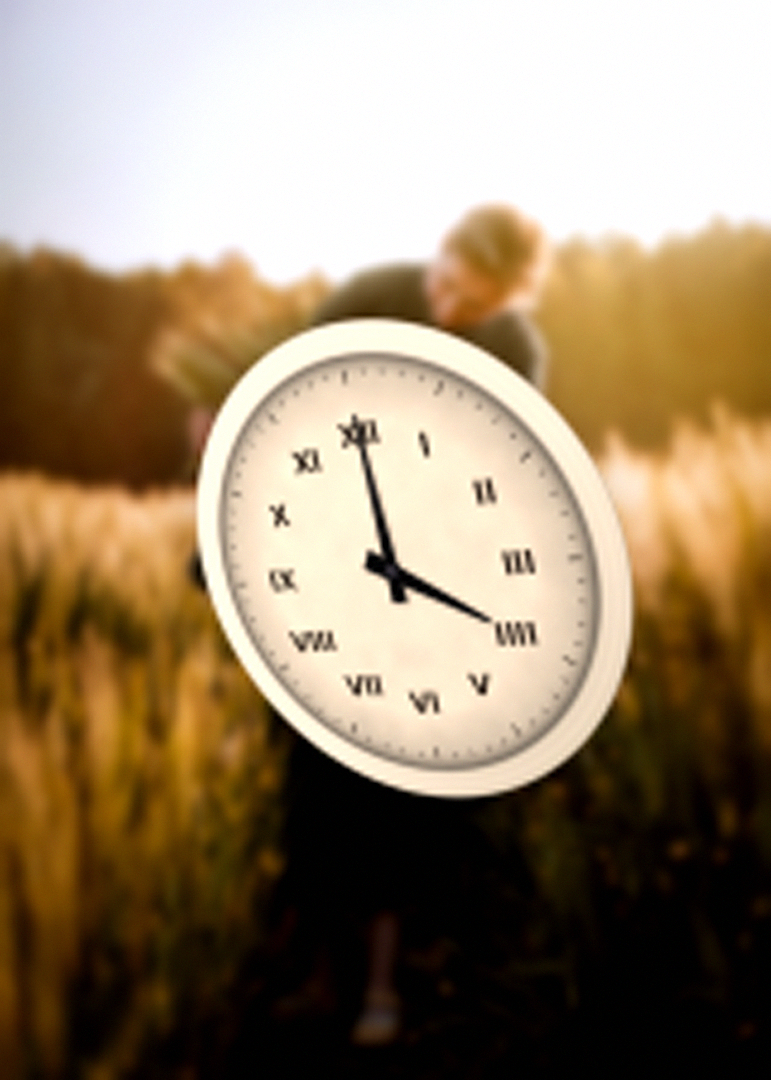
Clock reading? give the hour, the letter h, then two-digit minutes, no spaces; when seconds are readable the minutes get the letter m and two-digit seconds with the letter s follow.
4h00
